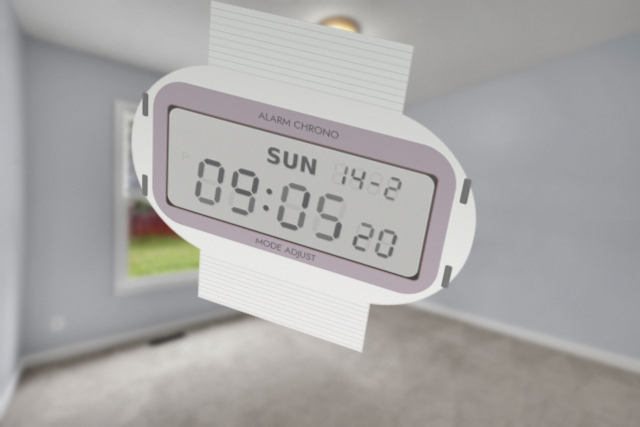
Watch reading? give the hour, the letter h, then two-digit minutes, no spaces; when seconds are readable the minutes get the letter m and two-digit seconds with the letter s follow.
9h05m20s
